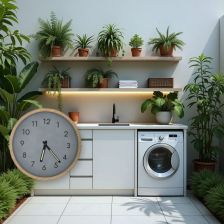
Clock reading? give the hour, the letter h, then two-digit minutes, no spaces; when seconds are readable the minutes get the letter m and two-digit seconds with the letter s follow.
6h23
